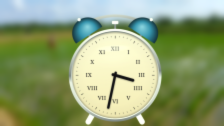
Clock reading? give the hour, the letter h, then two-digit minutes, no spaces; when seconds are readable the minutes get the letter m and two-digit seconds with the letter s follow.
3h32
